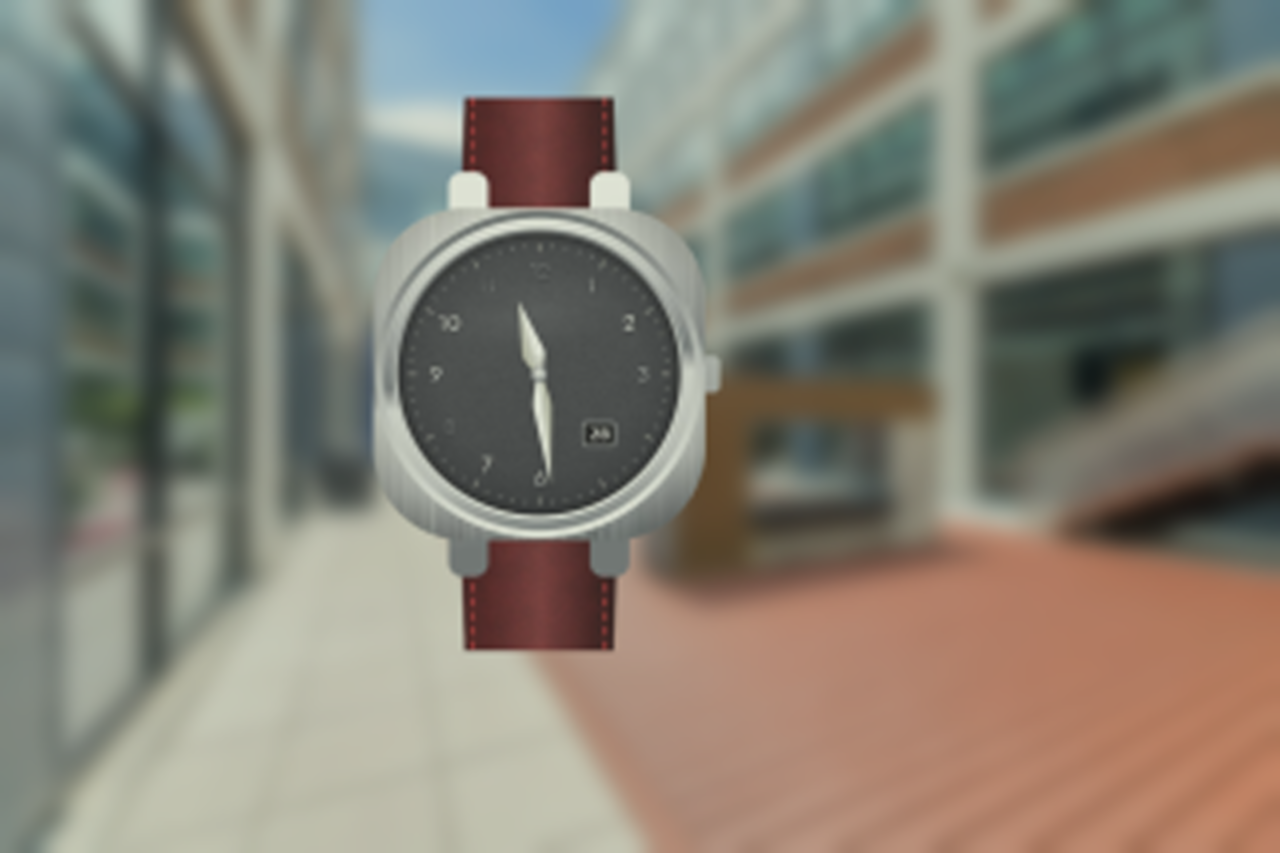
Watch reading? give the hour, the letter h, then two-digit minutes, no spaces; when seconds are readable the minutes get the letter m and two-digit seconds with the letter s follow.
11h29
